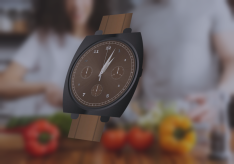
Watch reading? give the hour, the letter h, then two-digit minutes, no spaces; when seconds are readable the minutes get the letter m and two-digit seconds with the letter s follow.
1h03
